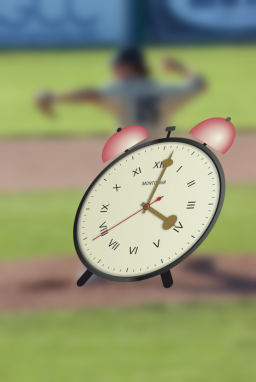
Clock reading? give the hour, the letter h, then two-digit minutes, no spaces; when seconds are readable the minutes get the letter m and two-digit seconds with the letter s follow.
4h01m39s
